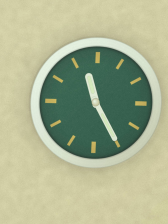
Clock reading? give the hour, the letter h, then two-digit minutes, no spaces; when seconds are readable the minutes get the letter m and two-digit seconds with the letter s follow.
11h25
